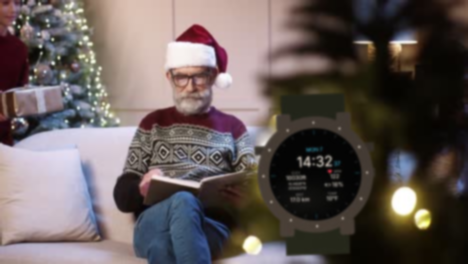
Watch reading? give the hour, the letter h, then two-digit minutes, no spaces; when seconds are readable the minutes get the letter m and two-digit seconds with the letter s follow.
14h32
